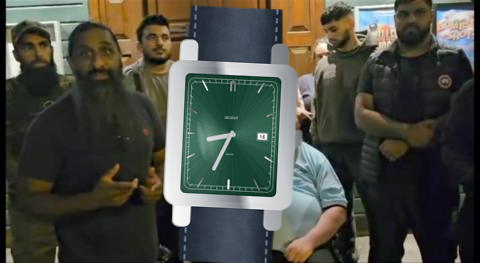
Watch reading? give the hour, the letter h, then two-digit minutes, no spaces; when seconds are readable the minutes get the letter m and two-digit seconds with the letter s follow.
8h34
